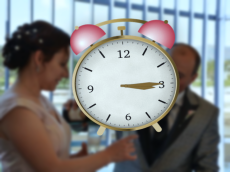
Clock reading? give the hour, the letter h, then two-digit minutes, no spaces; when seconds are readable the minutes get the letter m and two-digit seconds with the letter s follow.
3h15
